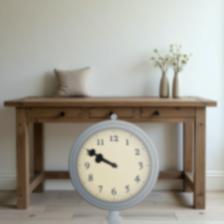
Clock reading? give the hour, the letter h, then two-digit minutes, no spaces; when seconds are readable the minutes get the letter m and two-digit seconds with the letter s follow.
9h50
